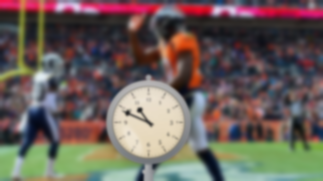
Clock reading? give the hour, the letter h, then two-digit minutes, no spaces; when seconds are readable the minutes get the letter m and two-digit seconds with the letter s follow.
10h49
